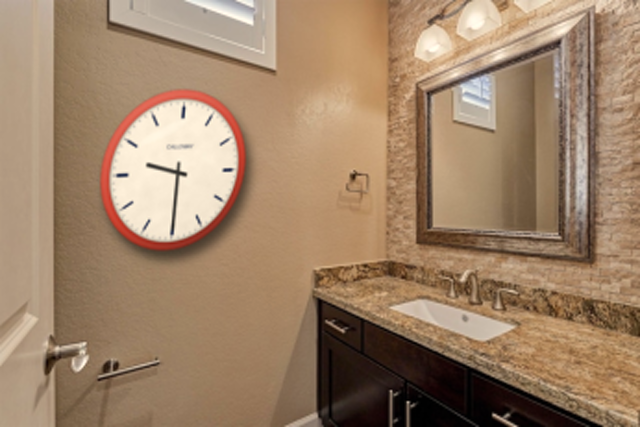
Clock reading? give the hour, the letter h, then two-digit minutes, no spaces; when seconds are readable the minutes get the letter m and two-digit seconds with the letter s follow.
9h30
